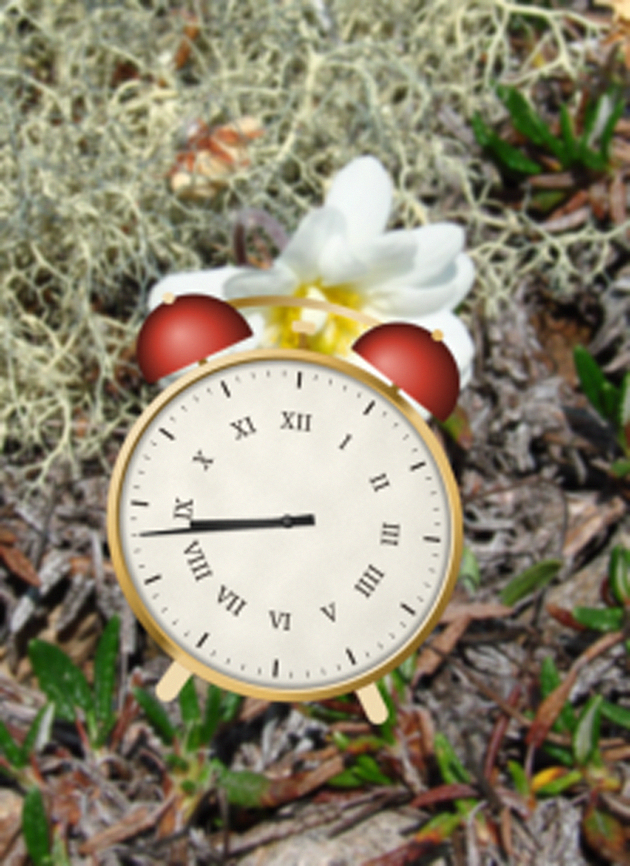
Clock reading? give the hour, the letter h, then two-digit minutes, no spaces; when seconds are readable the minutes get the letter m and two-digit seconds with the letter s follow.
8h43
